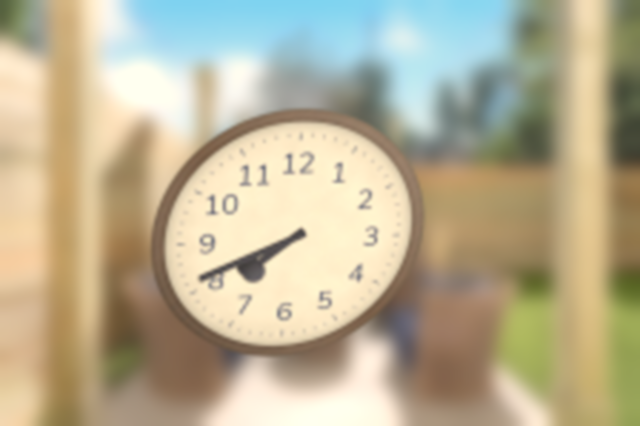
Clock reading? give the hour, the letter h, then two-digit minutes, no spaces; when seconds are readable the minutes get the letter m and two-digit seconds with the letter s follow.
7h41
